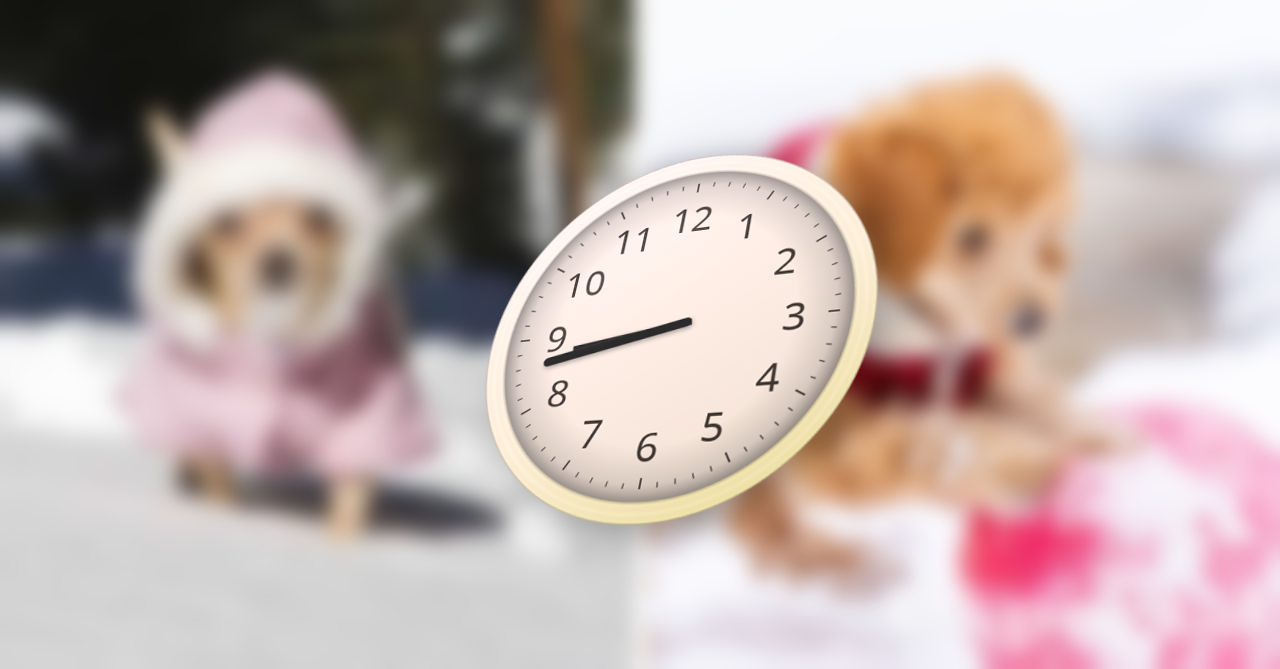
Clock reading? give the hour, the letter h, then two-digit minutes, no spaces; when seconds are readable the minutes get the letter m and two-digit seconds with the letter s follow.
8h43
